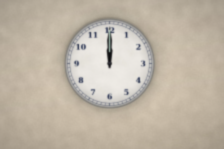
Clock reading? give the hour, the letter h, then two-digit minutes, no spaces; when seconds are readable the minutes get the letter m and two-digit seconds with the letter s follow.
12h00
